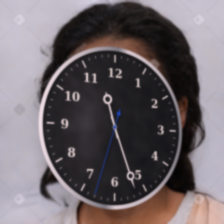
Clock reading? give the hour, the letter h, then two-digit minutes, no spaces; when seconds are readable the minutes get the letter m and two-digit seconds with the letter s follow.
11h26m33s
